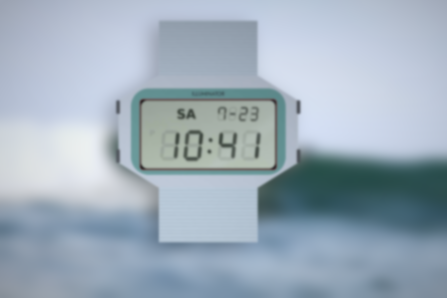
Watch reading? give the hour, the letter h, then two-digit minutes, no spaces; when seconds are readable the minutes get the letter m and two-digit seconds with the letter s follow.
10h41
